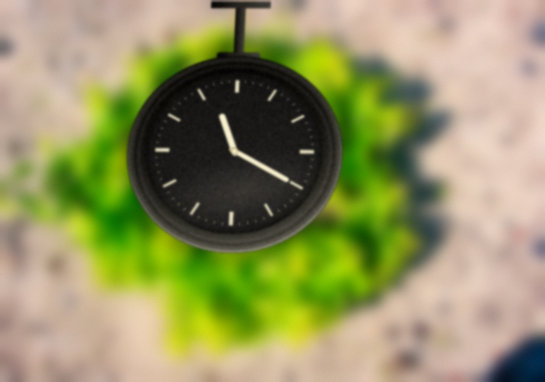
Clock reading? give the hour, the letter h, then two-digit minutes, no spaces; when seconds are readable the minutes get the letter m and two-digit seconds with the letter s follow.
11h20
